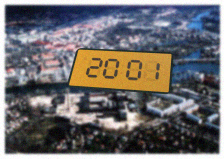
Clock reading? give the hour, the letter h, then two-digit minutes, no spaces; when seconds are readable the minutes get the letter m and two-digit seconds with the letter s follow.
20h01
